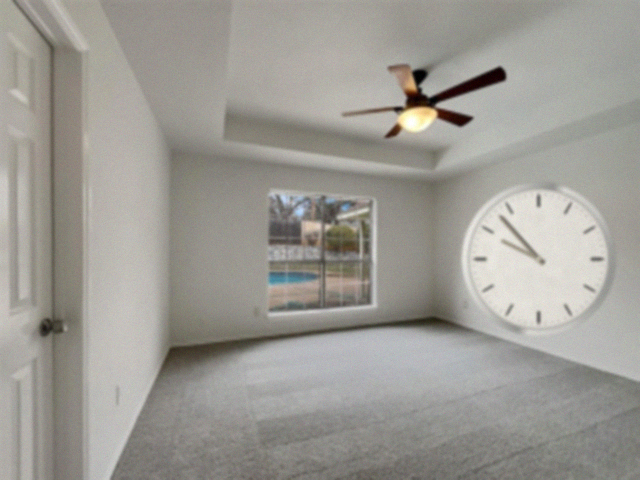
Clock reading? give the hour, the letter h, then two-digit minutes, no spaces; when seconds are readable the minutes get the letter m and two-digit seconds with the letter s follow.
9h53
